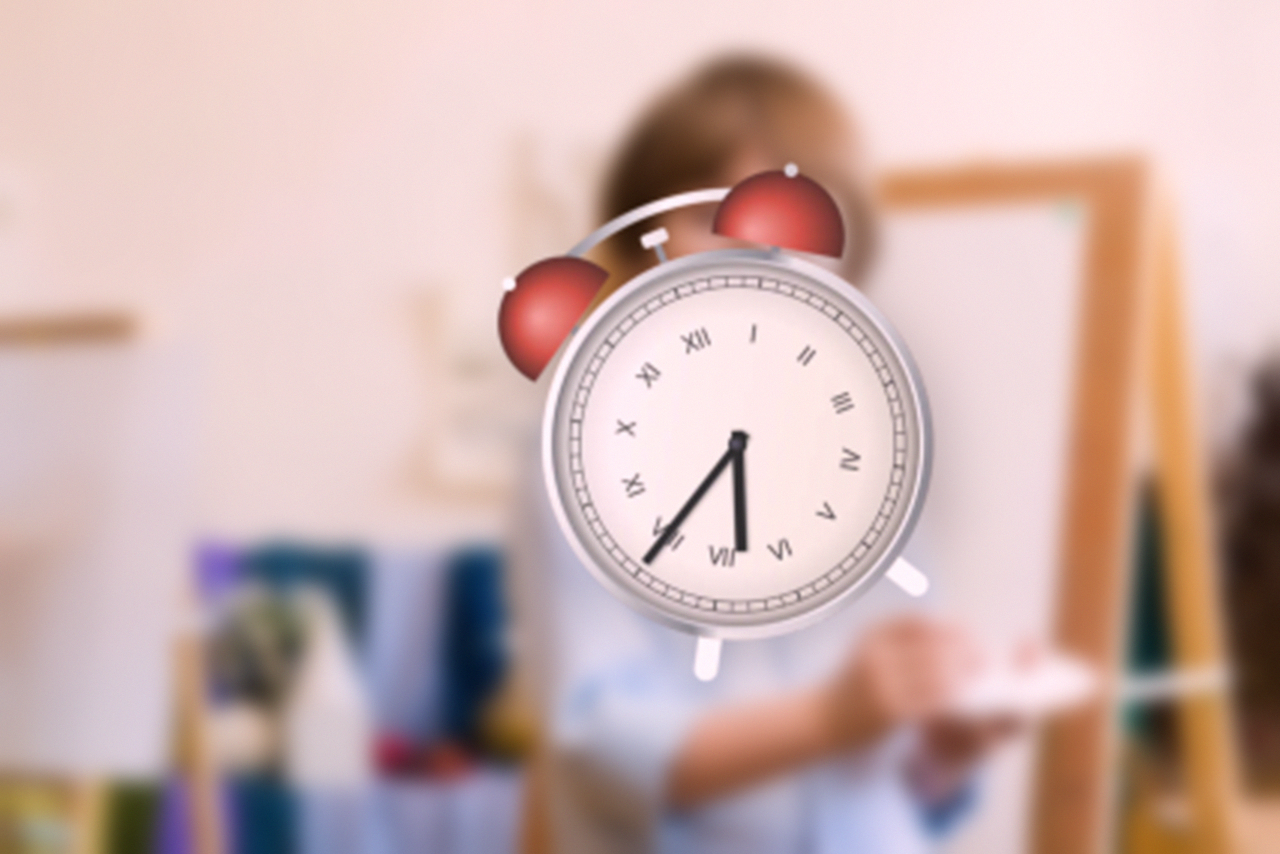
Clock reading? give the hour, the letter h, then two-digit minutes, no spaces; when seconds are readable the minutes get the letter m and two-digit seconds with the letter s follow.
6h40
